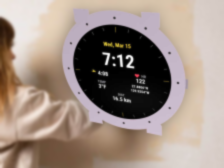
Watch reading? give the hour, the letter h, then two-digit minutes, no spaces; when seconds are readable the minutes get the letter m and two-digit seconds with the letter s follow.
7h12
